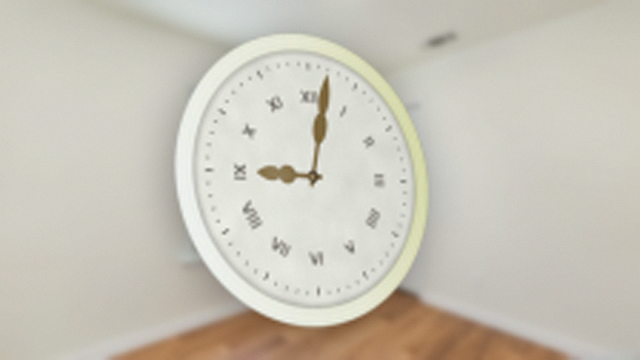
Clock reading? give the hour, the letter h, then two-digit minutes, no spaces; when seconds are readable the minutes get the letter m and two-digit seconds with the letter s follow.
9h02
